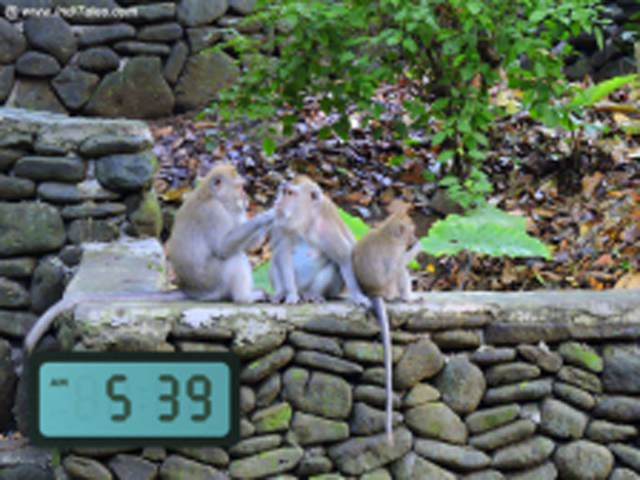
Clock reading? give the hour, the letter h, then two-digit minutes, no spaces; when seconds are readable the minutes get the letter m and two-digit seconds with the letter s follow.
5h39
